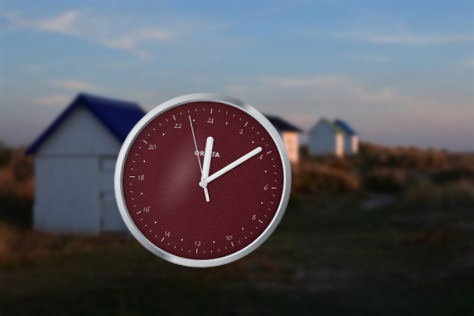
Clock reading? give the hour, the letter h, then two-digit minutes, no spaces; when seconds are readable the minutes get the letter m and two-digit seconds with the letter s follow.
0h08m57s
